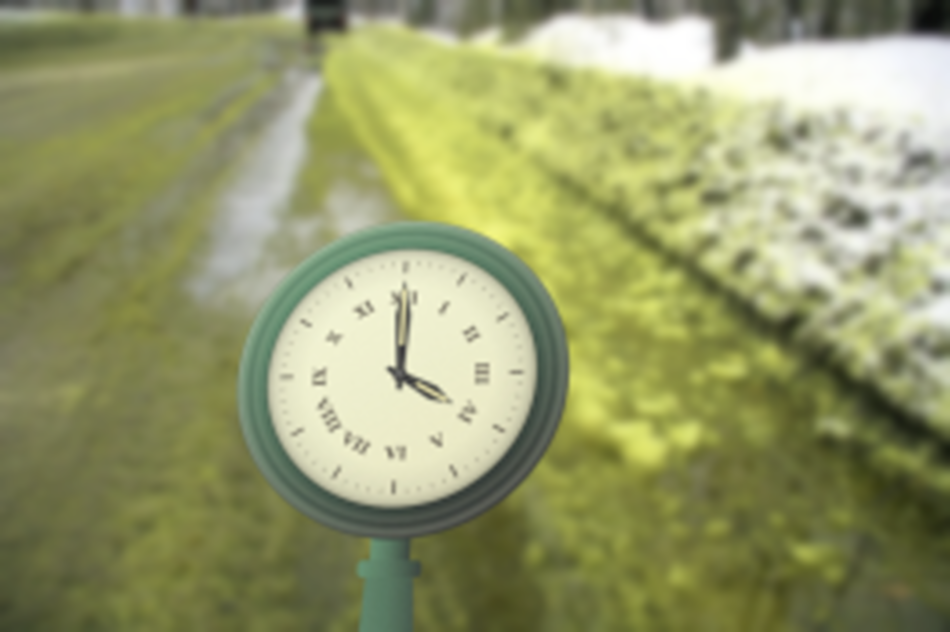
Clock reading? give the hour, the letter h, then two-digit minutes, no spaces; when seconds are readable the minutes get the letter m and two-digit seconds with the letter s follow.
4h00
